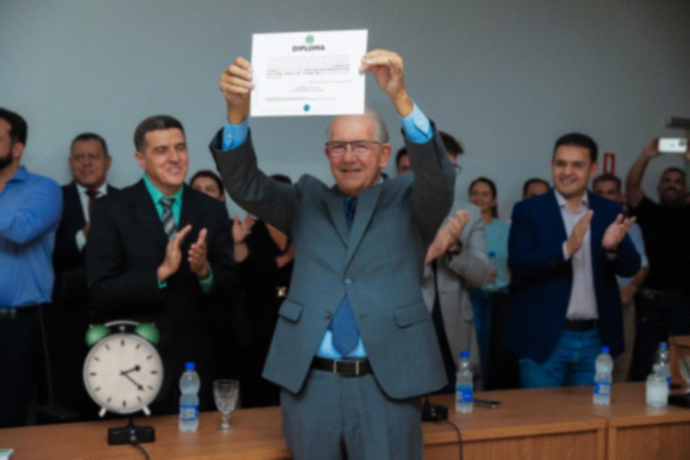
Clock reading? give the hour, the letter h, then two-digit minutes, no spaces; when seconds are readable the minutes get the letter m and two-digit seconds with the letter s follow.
2h22
